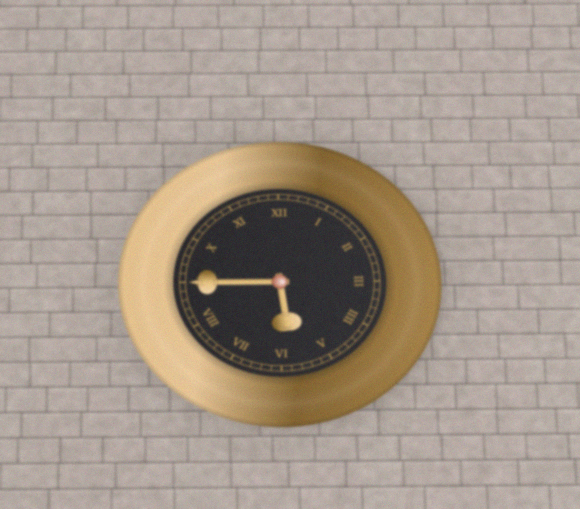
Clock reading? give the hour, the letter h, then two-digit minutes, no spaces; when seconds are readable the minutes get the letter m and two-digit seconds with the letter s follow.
5h45
